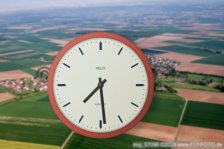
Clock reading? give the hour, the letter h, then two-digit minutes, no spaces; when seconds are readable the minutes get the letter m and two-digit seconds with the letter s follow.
7h29
